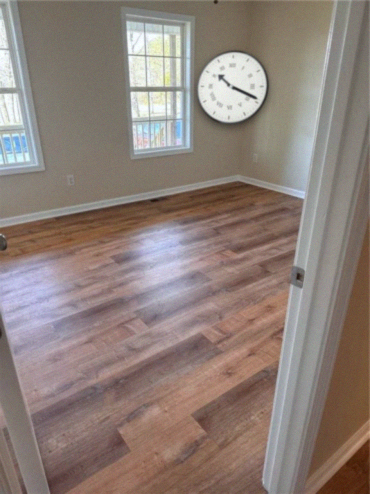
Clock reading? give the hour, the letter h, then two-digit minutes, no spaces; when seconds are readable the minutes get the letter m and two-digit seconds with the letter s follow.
10h19
